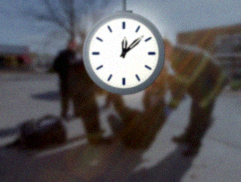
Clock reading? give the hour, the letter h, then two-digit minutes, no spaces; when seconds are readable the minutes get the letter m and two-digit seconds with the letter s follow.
12h08
